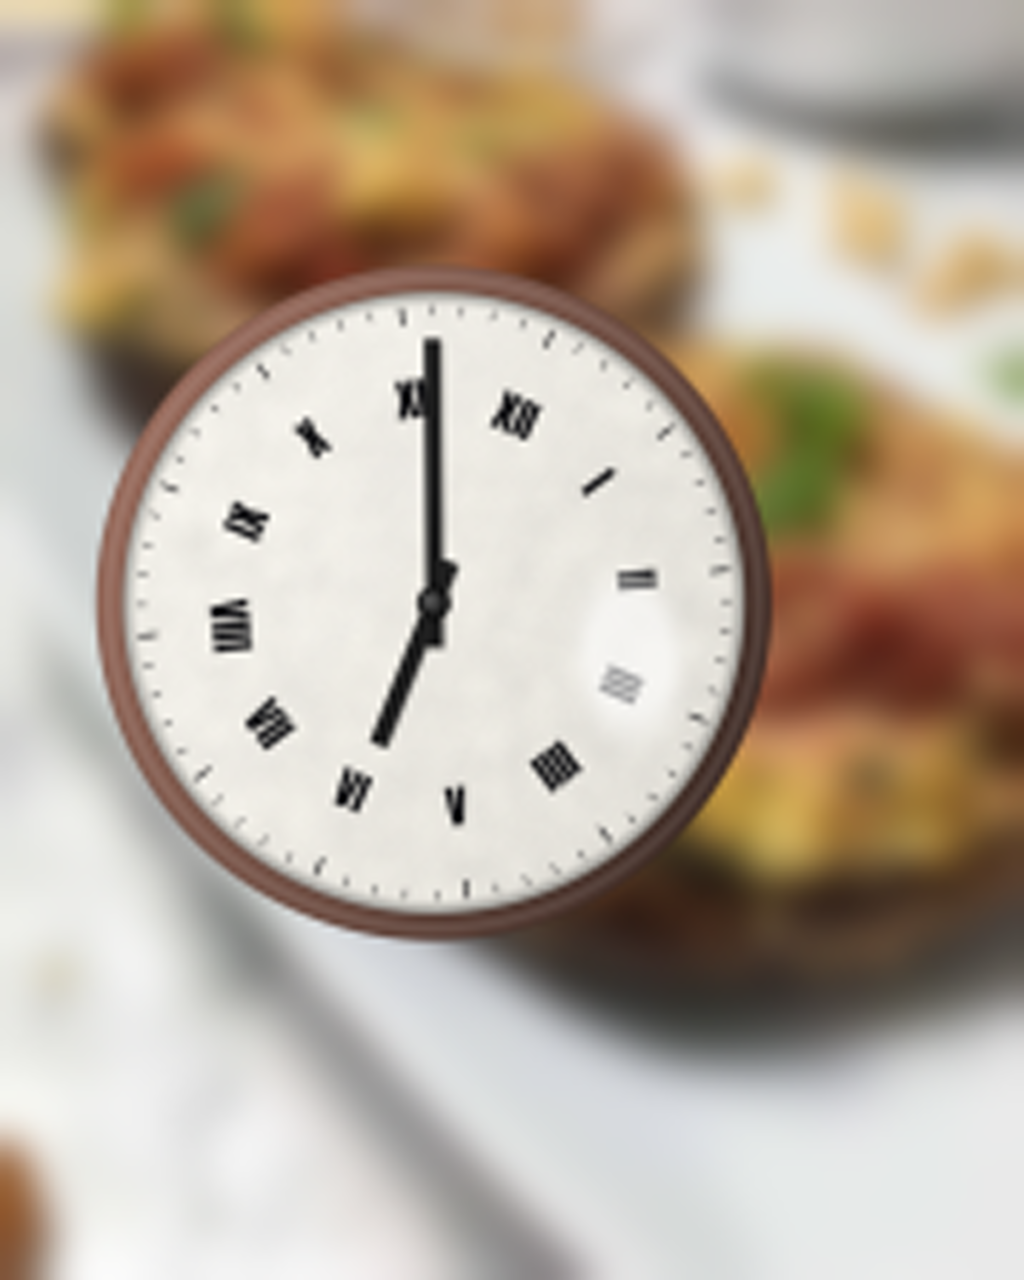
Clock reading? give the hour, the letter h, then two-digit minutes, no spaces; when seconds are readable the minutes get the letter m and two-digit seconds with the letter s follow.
5h56
